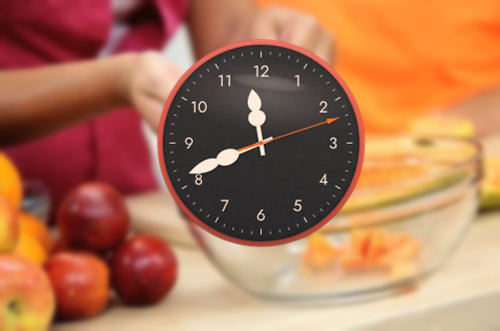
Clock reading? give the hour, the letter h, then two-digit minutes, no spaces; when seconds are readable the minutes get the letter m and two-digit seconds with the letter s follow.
11h41m12s
